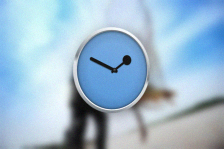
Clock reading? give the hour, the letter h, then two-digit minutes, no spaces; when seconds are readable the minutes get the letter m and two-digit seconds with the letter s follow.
1h49
